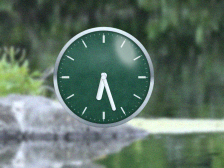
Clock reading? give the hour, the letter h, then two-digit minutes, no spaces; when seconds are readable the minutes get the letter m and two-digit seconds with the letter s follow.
6h27
